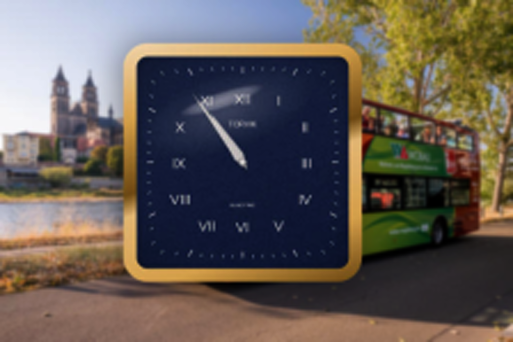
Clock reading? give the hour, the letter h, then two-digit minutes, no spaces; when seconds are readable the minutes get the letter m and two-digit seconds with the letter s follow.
10h54
